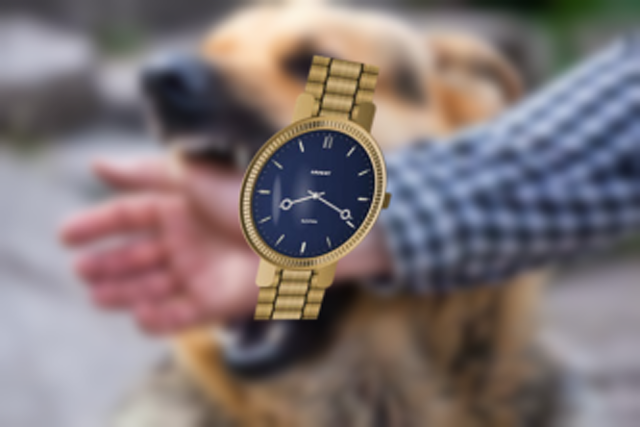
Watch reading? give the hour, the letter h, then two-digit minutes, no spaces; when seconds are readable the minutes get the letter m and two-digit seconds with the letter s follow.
8h19
